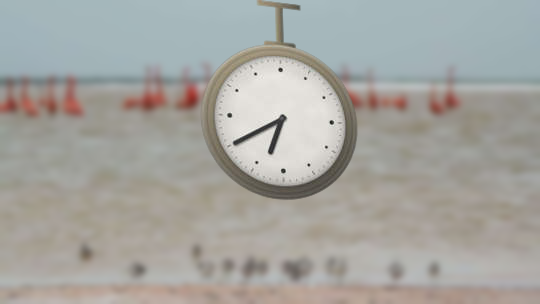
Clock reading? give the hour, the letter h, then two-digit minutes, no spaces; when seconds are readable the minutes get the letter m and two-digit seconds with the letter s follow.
6h40
